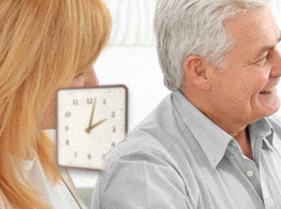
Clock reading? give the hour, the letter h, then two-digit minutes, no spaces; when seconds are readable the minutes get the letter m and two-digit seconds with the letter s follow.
2h02
